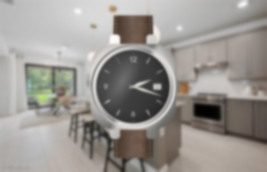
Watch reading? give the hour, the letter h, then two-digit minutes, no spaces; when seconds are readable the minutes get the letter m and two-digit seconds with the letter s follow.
2h18
